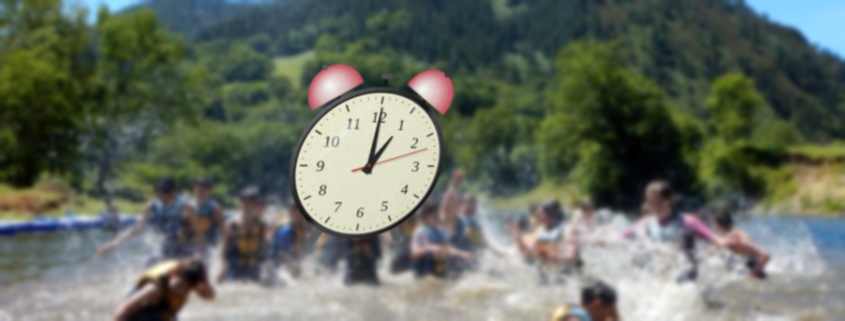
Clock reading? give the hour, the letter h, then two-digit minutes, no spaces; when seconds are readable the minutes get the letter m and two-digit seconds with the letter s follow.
1h00m12s
